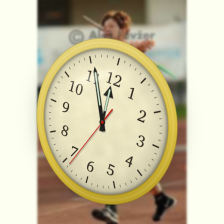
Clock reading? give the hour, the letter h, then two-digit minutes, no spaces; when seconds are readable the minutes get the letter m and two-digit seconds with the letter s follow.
11h55m34s
